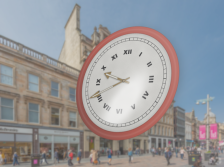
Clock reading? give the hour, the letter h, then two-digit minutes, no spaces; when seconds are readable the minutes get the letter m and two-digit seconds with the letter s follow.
9h41
